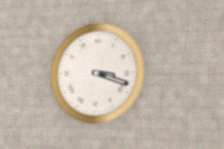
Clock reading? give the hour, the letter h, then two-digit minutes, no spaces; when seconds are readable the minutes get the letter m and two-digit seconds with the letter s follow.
3h18
